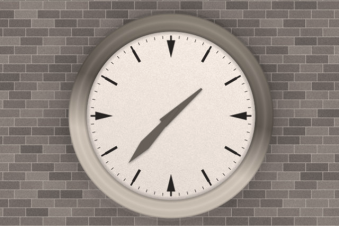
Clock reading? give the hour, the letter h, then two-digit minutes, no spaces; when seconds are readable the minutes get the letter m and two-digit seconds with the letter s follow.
1h37
